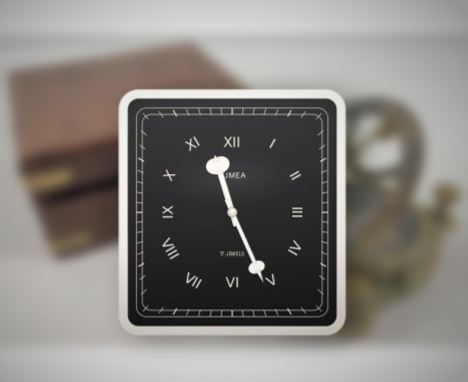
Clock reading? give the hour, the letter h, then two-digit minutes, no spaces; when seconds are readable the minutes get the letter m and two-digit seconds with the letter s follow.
11h26
